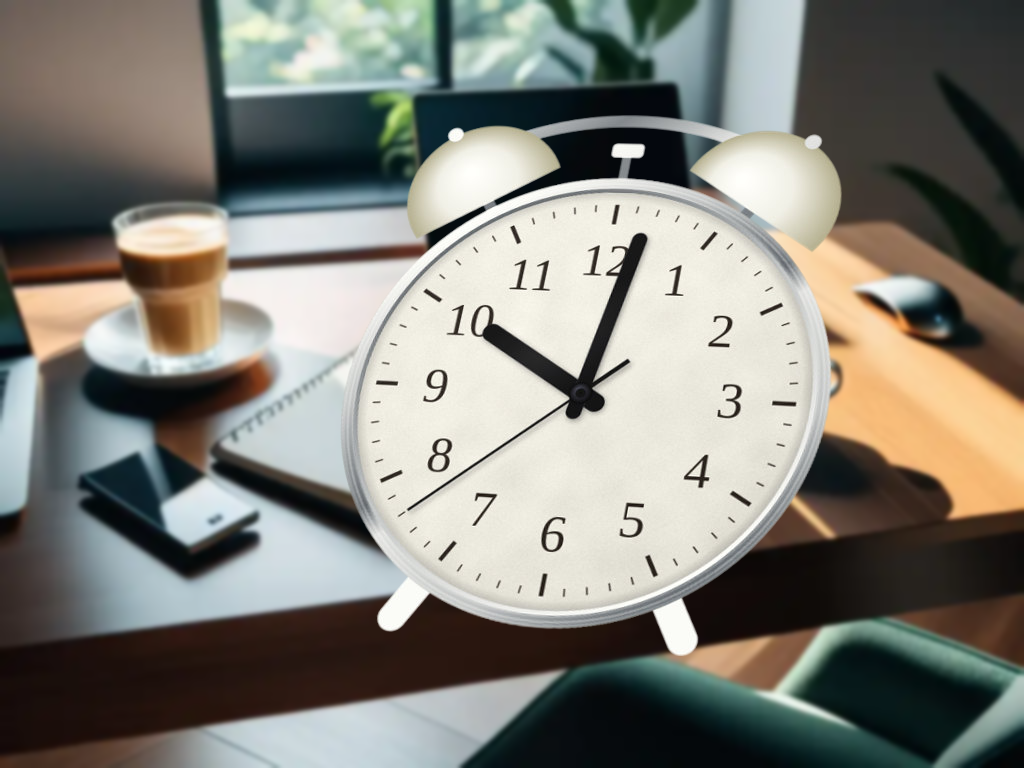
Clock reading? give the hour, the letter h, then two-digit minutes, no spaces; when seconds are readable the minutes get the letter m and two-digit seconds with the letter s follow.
10h01m38s
